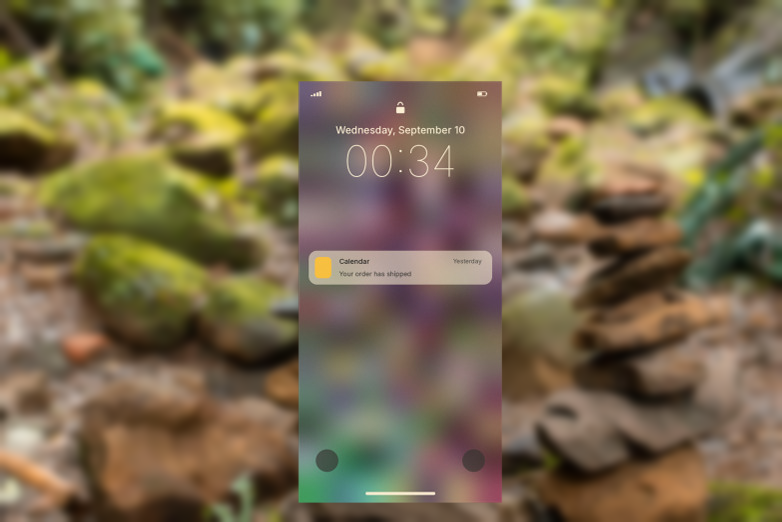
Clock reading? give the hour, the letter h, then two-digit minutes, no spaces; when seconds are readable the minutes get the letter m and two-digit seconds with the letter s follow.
0h34
